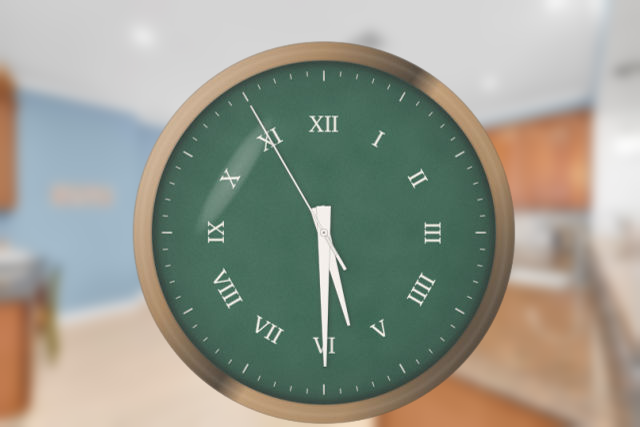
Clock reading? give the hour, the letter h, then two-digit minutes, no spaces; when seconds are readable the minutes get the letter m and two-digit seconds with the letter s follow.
5h29m55s
